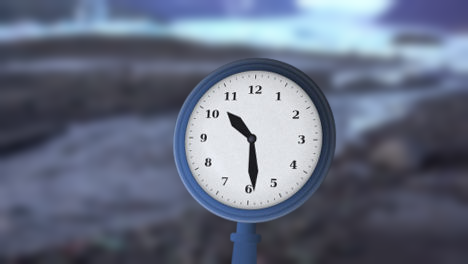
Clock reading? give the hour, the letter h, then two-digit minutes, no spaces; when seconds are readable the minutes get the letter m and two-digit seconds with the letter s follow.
10h29
